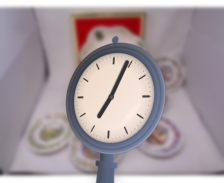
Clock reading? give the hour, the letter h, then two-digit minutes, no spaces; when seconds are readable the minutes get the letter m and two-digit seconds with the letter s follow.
7h04
